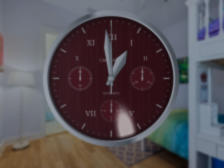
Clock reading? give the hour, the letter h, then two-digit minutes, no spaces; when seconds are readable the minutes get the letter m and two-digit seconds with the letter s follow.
12h59
